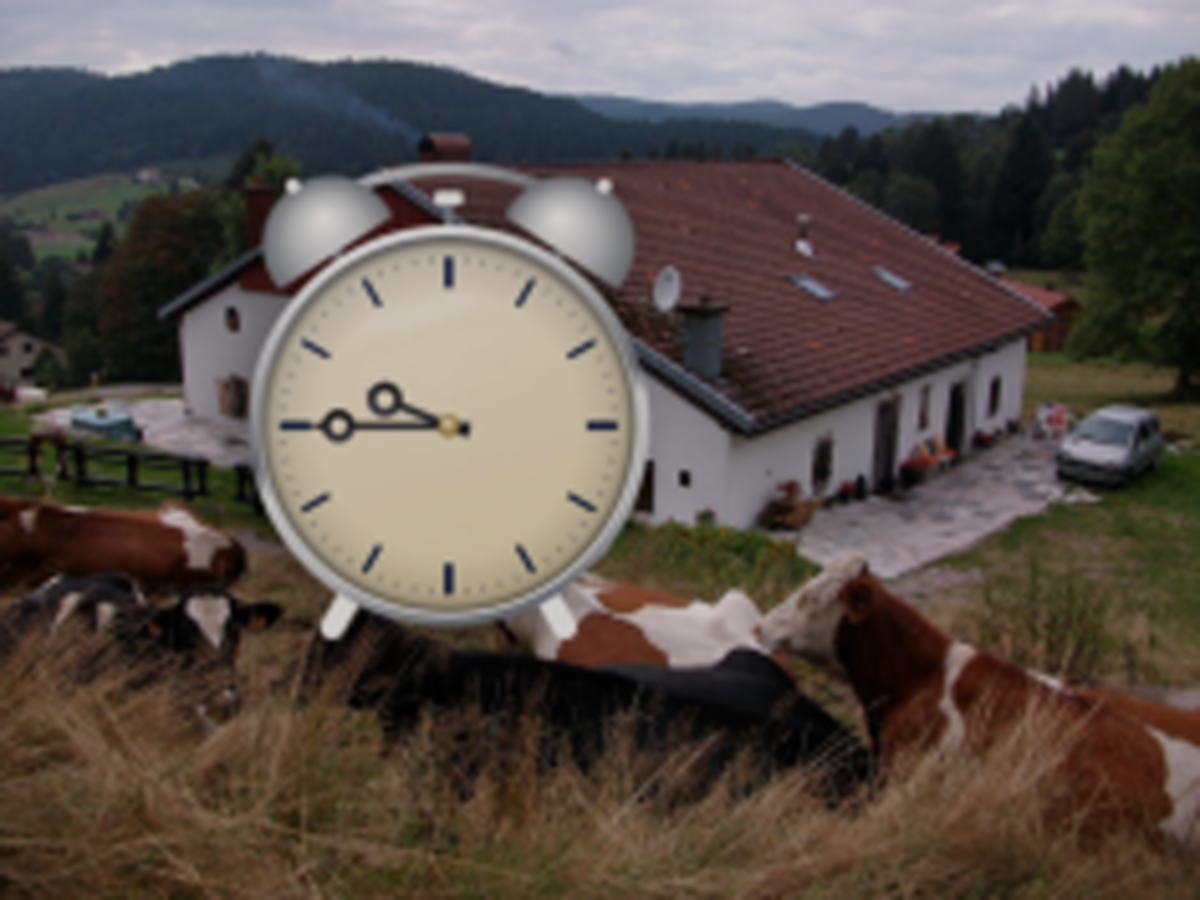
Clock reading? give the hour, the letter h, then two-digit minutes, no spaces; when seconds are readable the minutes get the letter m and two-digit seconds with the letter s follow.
9h45
